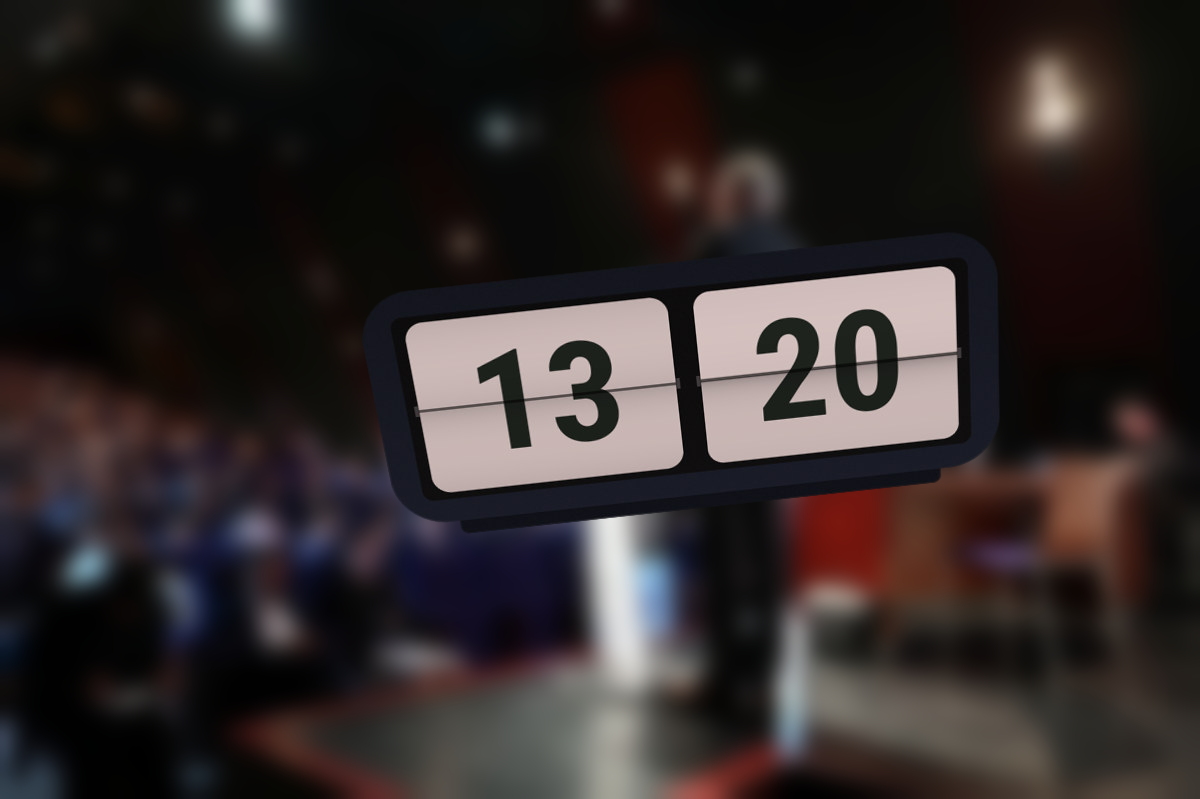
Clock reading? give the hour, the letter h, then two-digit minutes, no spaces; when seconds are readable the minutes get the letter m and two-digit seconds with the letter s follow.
13h20
